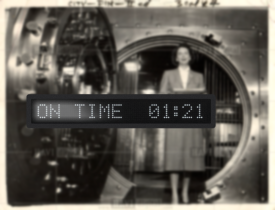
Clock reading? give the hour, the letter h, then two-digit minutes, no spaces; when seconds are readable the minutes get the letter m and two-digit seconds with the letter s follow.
1h21
